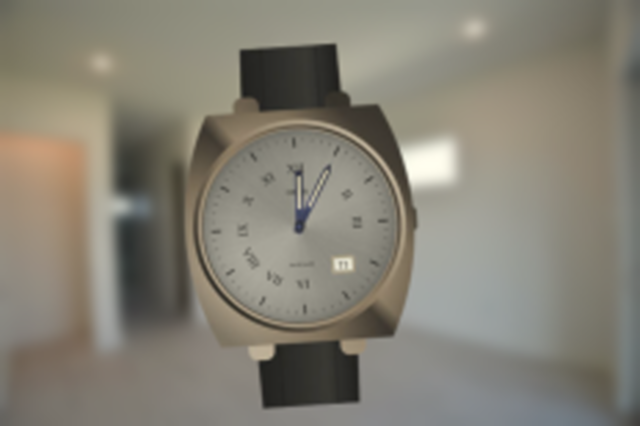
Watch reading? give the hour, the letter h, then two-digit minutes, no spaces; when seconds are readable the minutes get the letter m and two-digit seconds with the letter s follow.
12h05
